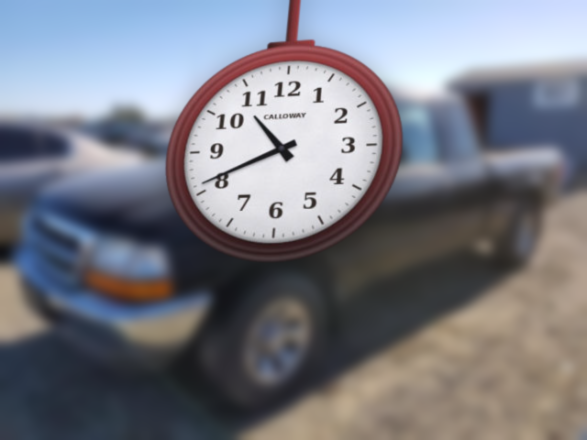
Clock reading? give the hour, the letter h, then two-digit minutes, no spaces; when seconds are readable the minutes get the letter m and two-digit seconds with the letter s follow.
10h41
